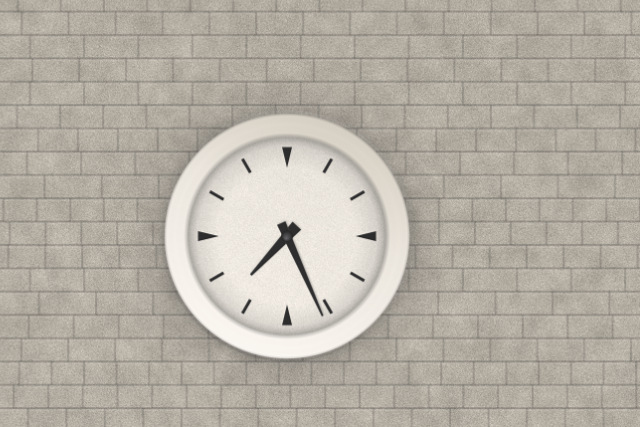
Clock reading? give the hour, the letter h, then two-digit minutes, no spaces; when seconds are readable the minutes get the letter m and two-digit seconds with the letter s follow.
7h26
